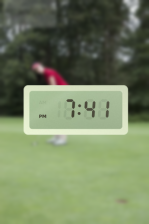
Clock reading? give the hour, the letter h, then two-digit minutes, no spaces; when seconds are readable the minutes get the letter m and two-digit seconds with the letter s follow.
7h41
